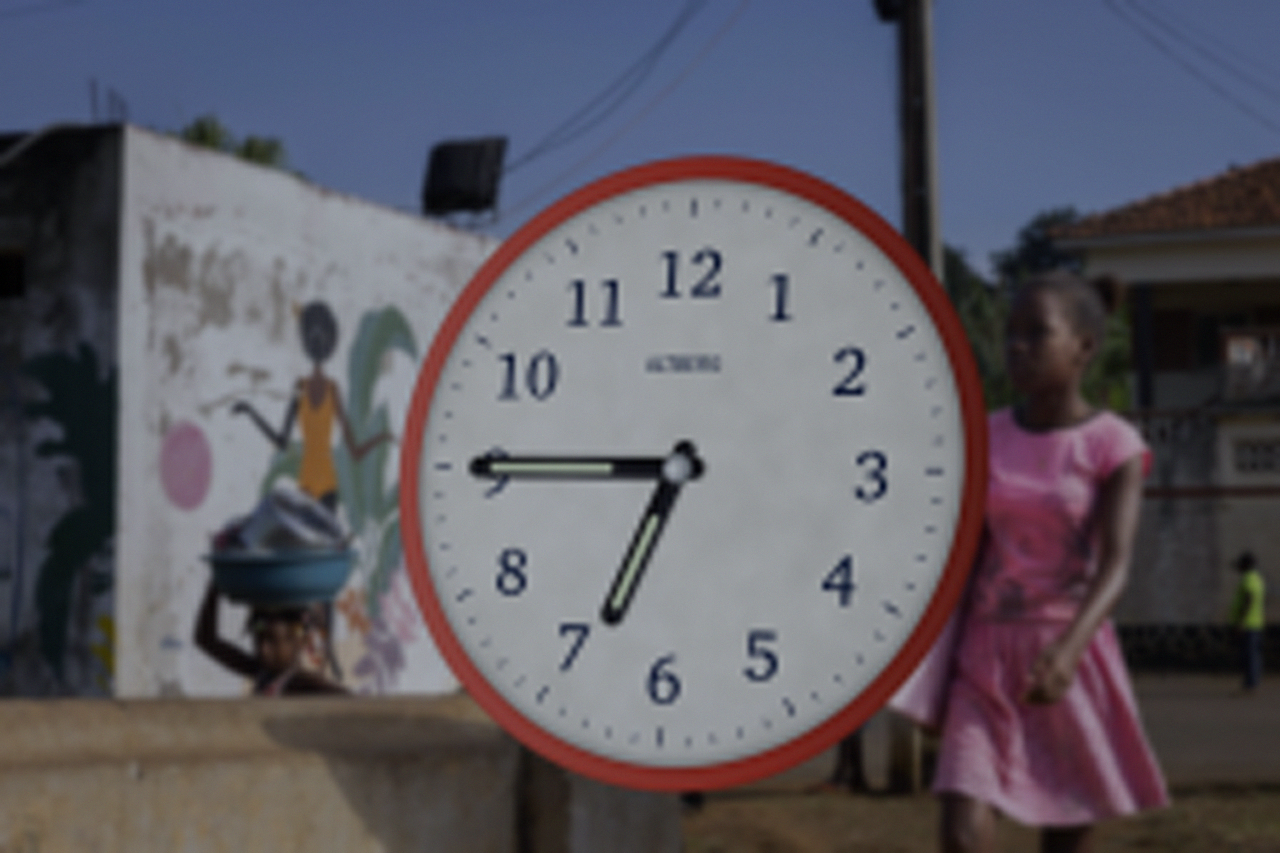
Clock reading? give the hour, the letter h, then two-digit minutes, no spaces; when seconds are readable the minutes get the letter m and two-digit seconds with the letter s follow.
6h45
